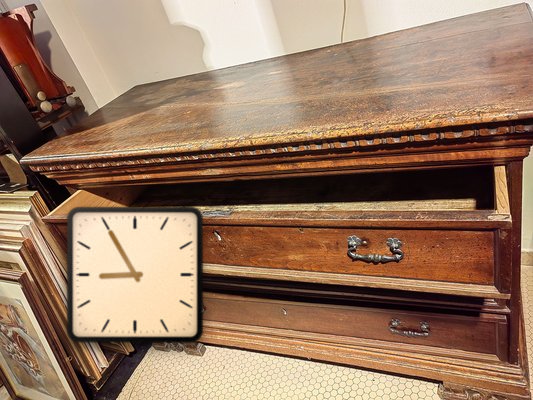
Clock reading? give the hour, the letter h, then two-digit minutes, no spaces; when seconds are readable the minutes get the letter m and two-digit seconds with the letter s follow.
8h55
